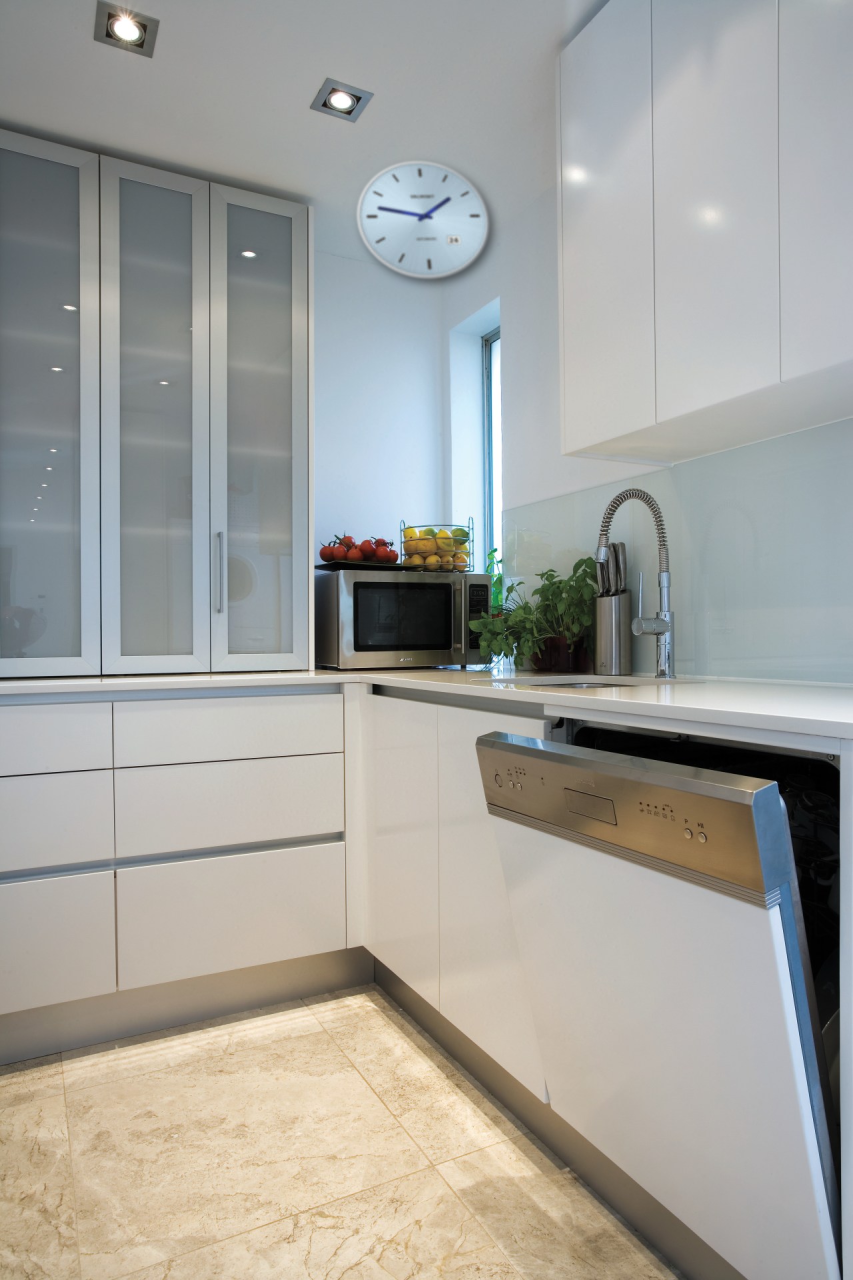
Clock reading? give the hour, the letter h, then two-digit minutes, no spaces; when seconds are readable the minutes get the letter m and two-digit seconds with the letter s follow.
1h47
